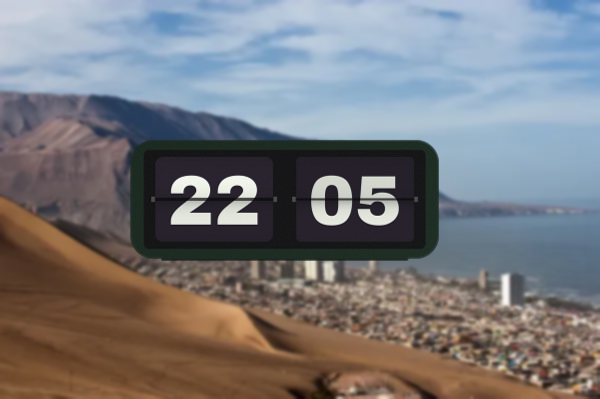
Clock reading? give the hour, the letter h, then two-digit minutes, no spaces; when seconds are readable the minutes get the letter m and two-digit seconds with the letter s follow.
22h05
